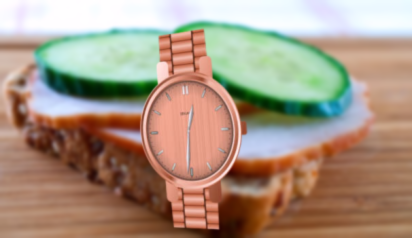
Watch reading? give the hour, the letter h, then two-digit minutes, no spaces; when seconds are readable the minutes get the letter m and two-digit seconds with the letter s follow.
12h31
